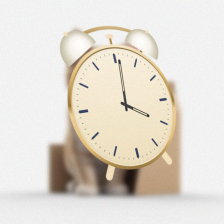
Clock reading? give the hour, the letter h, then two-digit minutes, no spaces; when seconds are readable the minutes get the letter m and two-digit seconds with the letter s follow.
4h01
